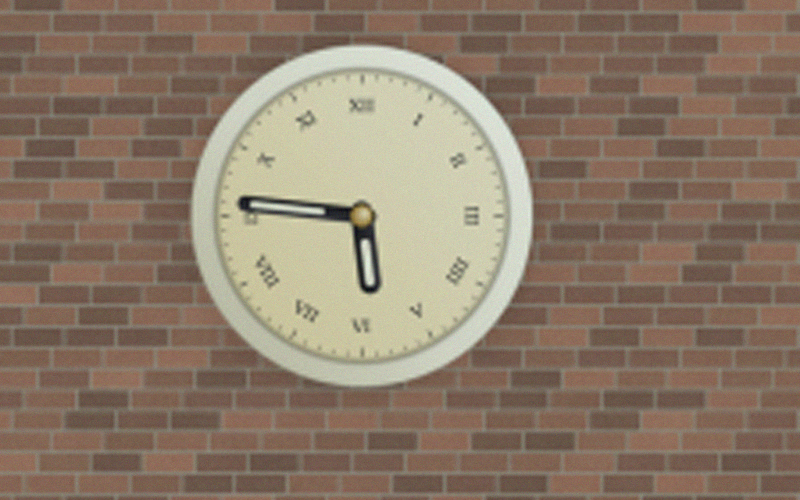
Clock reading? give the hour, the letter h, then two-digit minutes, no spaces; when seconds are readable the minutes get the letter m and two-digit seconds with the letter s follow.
5h46
